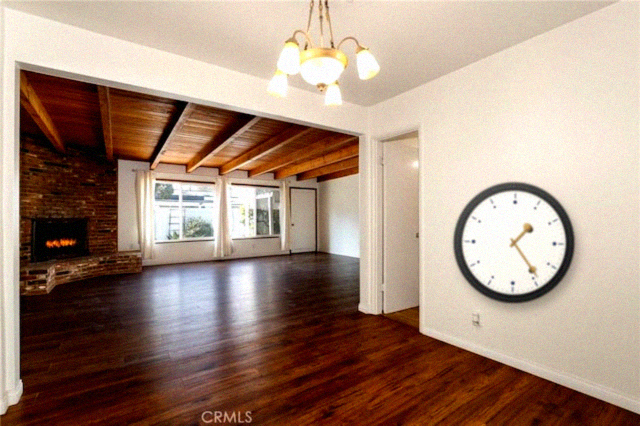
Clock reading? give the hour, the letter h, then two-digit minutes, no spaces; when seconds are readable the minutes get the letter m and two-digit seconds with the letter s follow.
1h24
